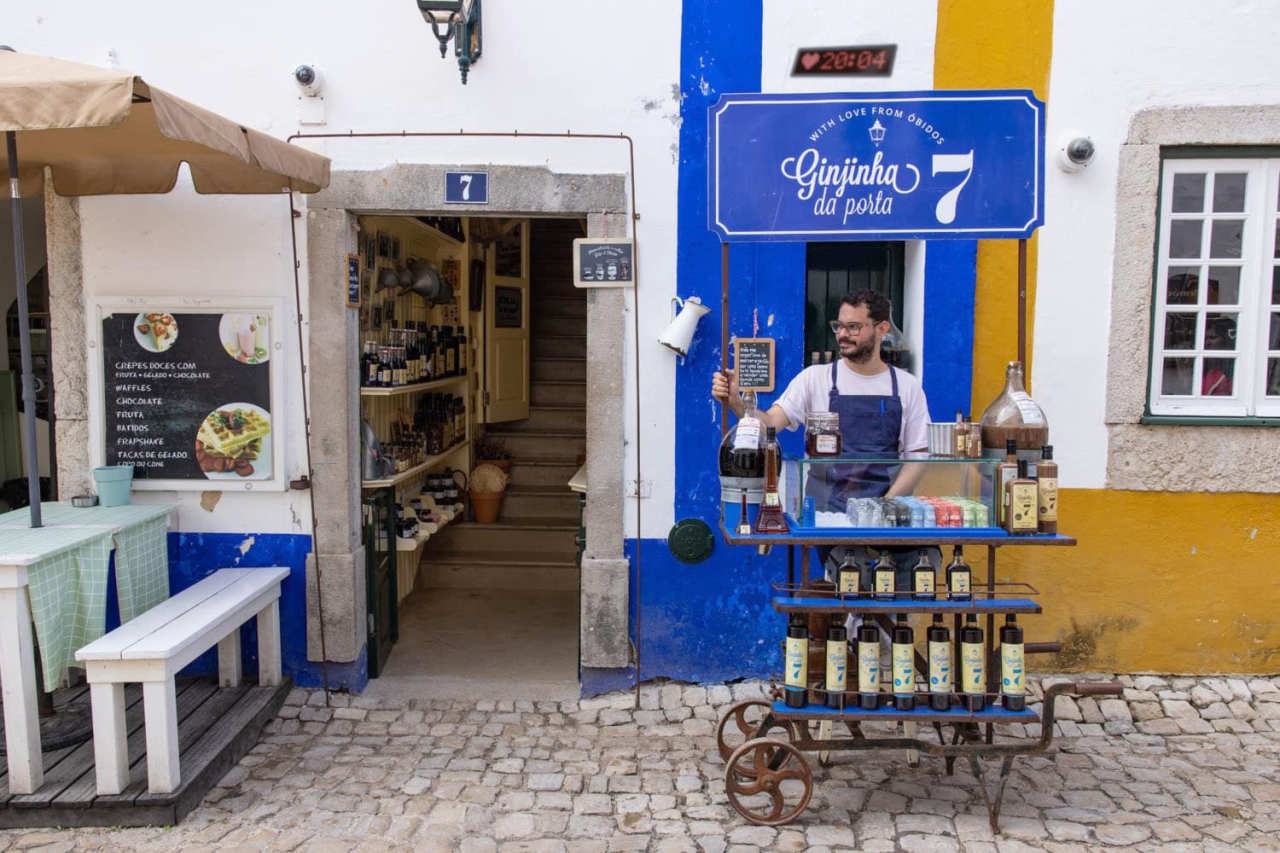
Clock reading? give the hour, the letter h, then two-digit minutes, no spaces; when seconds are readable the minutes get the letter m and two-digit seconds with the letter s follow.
20h04
